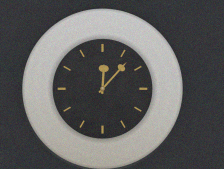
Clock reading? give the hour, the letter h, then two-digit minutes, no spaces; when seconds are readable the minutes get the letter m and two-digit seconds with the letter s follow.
12h07
